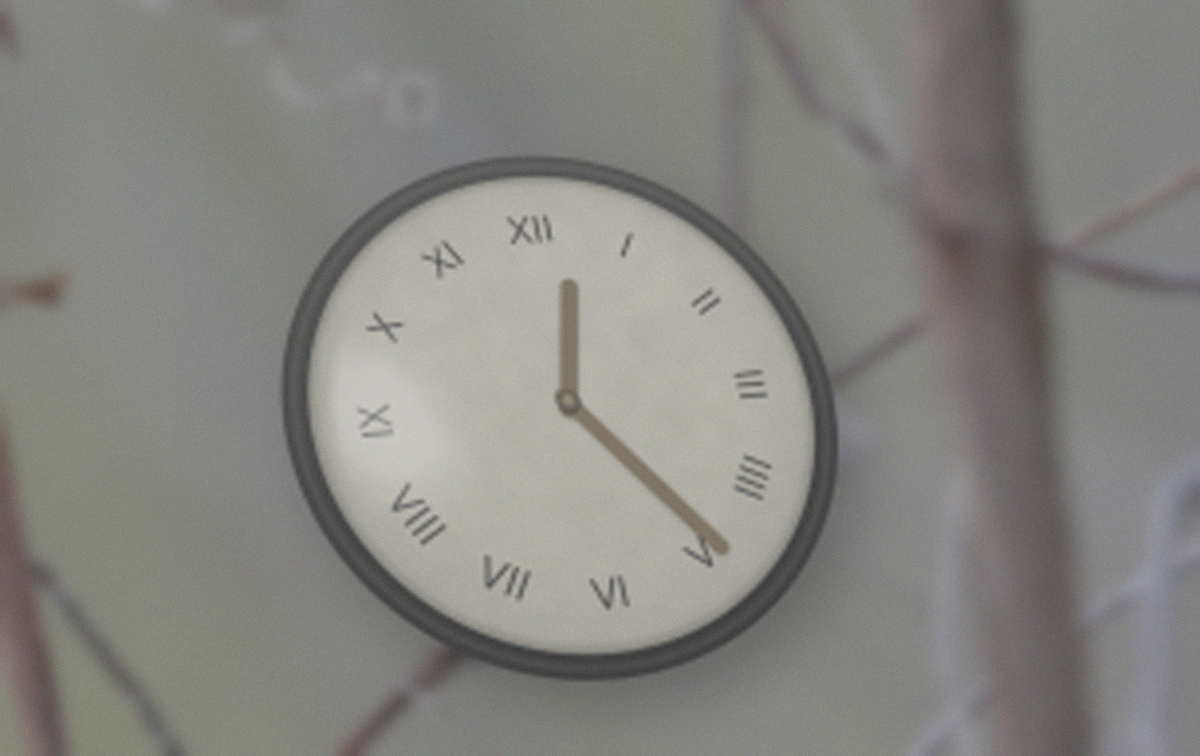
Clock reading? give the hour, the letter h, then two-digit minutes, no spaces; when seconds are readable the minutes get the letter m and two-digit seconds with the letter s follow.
12h24
